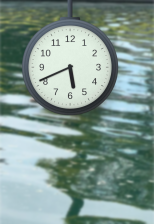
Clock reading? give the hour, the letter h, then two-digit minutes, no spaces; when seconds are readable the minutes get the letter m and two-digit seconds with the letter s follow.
5h41
